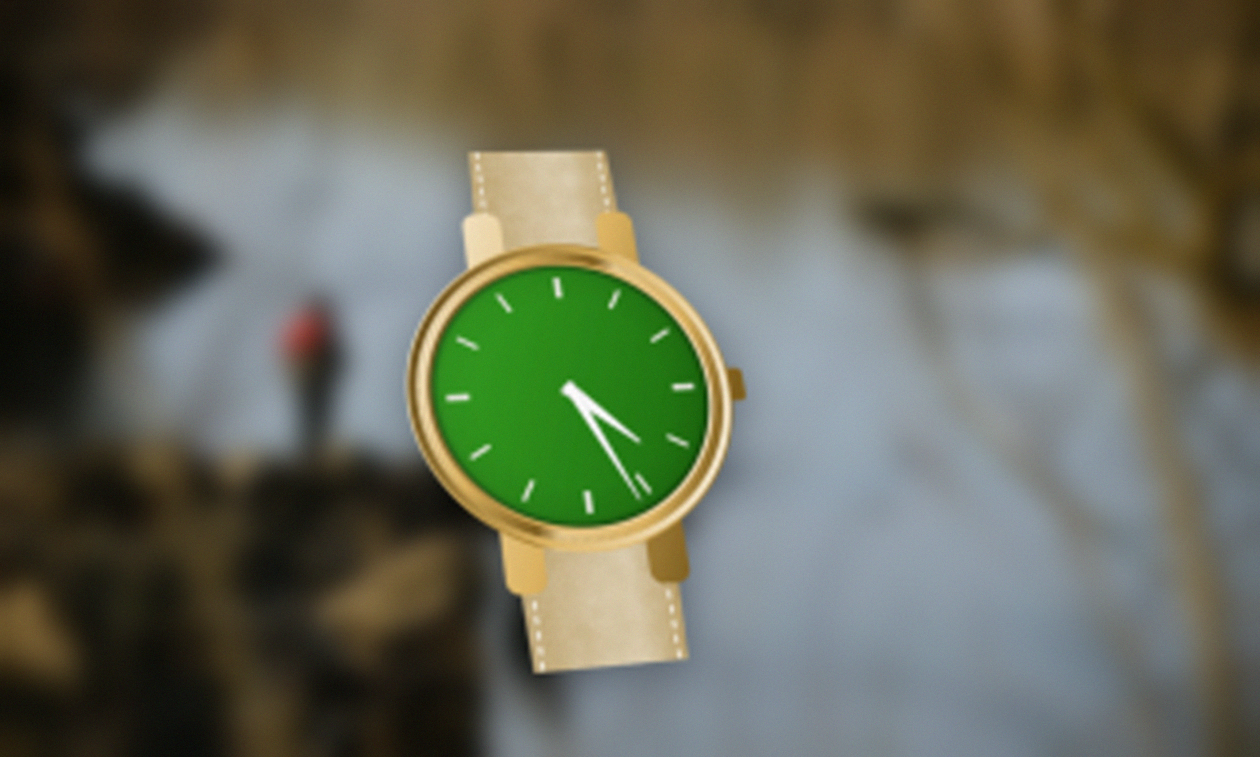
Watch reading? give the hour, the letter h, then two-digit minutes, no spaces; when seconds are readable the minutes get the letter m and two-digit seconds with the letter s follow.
4h26
